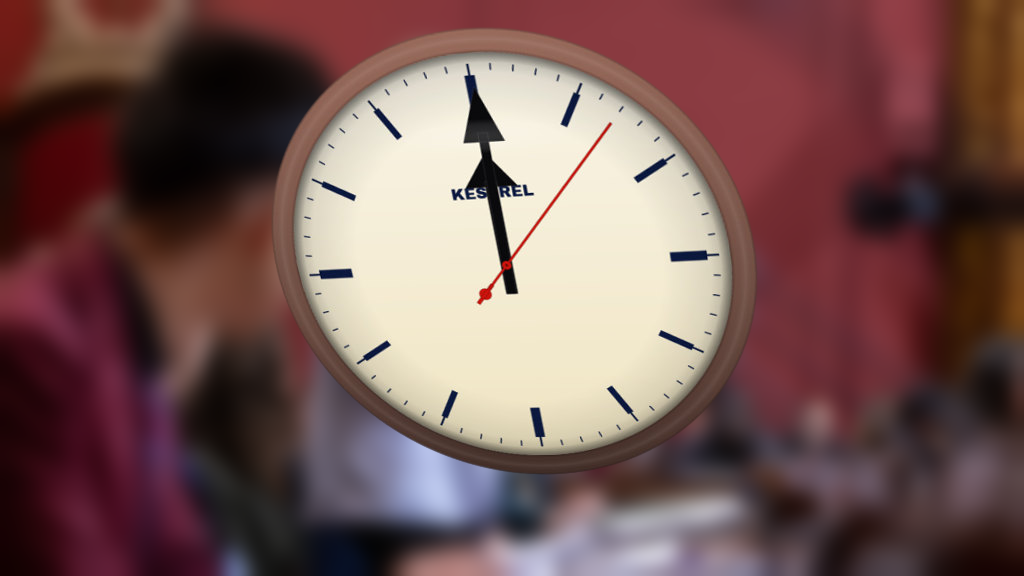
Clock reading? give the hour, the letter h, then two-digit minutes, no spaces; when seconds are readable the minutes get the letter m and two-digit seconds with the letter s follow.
12h00m07s
